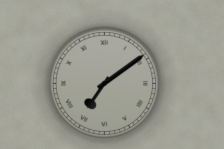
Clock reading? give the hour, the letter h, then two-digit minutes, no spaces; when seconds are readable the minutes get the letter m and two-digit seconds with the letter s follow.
7h09
